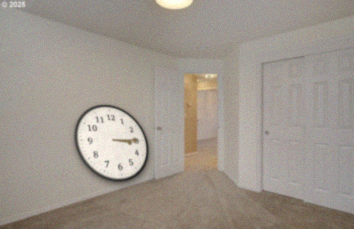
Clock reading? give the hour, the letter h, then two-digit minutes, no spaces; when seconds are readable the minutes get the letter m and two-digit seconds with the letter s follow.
3h15
